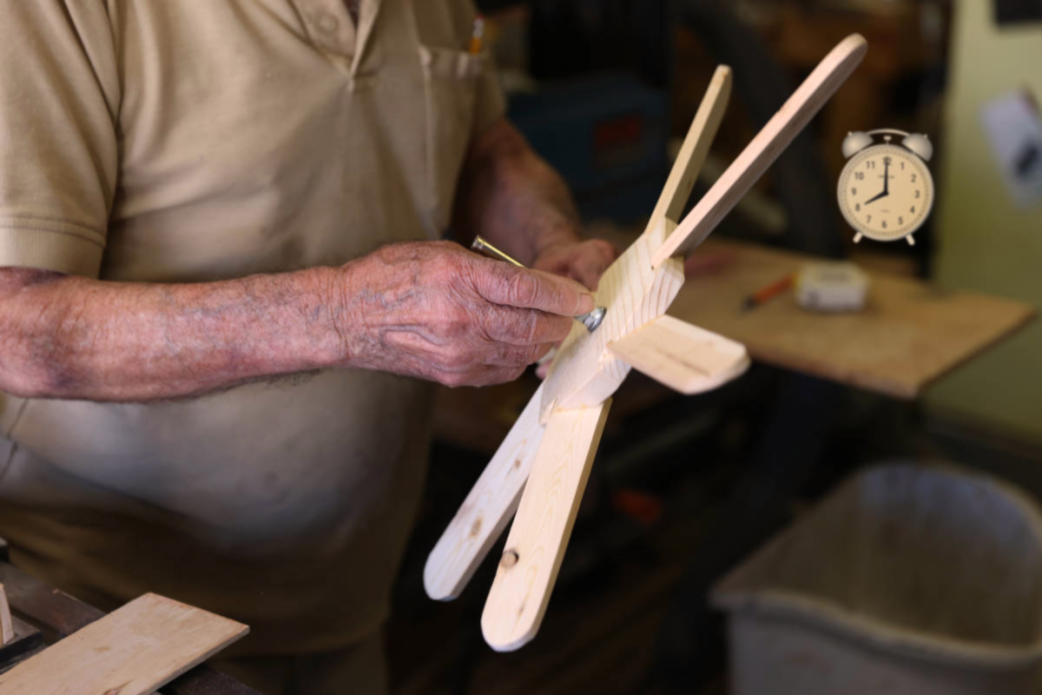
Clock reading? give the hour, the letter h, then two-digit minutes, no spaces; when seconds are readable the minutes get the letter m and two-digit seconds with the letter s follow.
8h00
